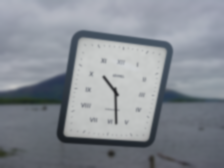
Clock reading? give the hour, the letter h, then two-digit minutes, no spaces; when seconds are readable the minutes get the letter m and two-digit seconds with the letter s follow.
10h28
